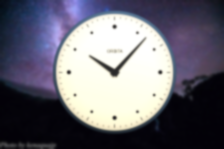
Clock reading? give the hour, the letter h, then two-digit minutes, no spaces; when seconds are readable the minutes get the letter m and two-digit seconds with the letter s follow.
10h07
